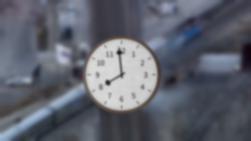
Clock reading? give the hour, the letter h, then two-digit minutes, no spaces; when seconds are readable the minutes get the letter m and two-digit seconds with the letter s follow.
7h59
